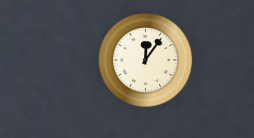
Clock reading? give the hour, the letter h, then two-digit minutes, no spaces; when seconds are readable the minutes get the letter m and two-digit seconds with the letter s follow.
12h06
